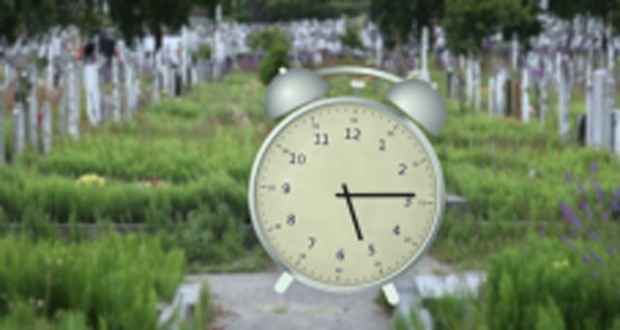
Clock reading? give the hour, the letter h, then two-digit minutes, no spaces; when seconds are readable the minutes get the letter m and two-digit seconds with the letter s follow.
5h14
